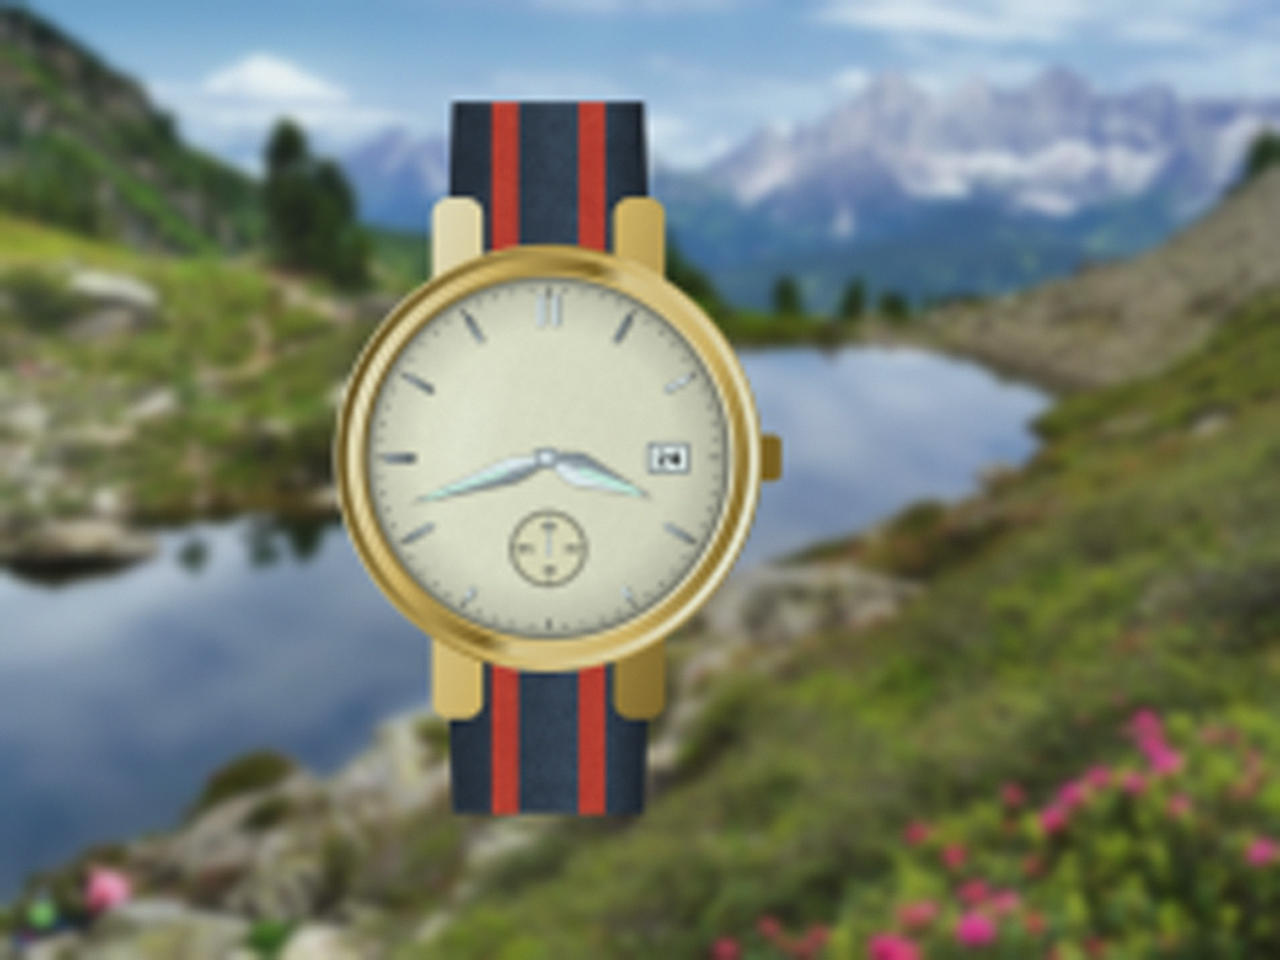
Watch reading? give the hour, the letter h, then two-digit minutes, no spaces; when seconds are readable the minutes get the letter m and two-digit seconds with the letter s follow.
3h42
